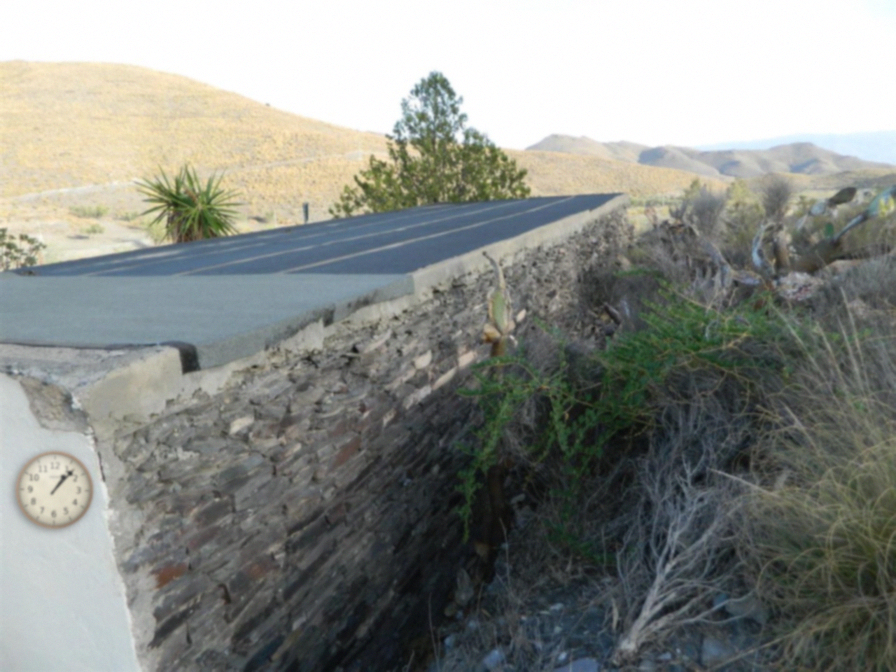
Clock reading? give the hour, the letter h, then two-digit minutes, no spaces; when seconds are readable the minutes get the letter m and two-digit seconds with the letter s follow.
1h07
